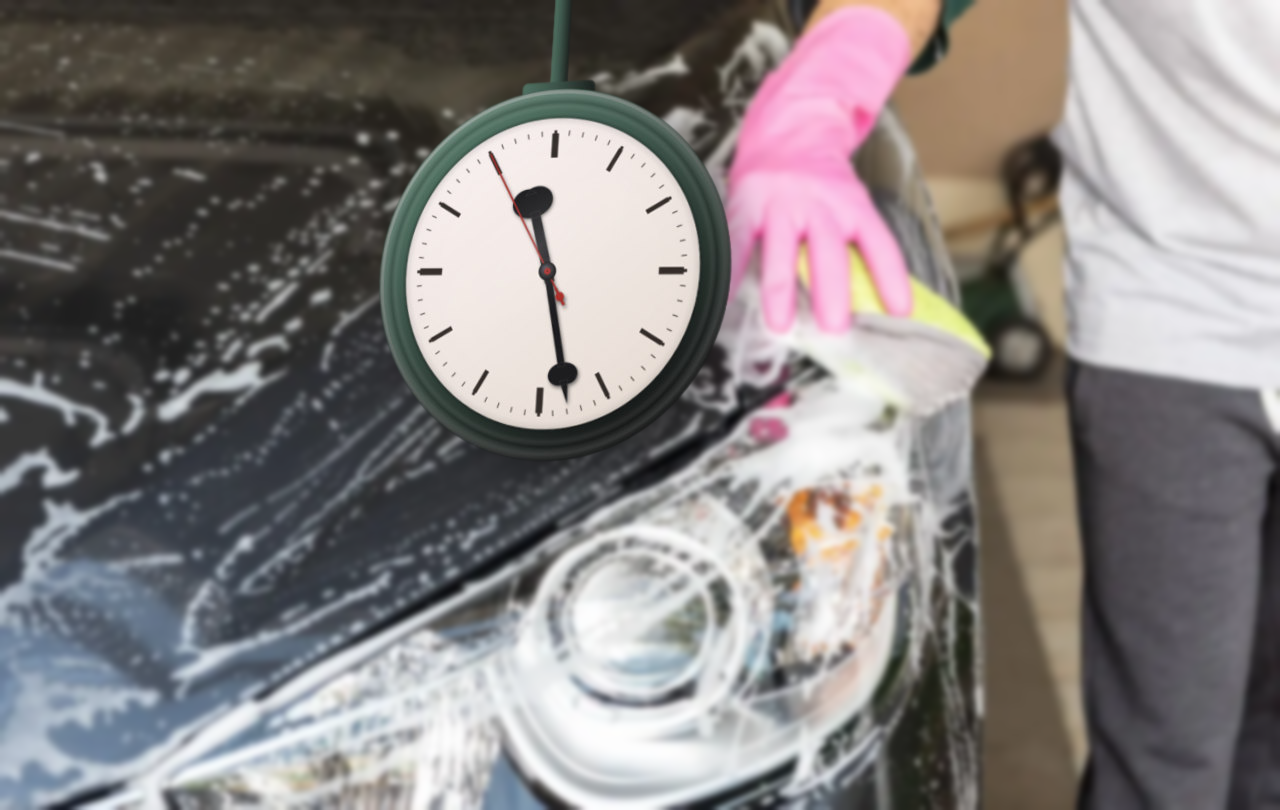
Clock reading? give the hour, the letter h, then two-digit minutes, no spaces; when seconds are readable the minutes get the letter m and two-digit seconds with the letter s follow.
11h27m55s
